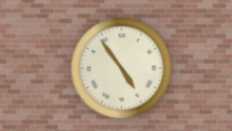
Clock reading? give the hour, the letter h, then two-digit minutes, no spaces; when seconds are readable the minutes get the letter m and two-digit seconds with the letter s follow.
4h54
